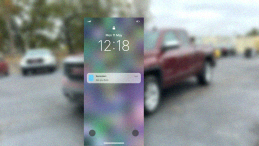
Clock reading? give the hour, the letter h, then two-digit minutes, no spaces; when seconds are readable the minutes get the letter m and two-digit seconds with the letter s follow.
12h18
